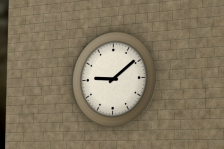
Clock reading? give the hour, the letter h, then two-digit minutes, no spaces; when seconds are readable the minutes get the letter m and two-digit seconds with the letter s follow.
9h09
